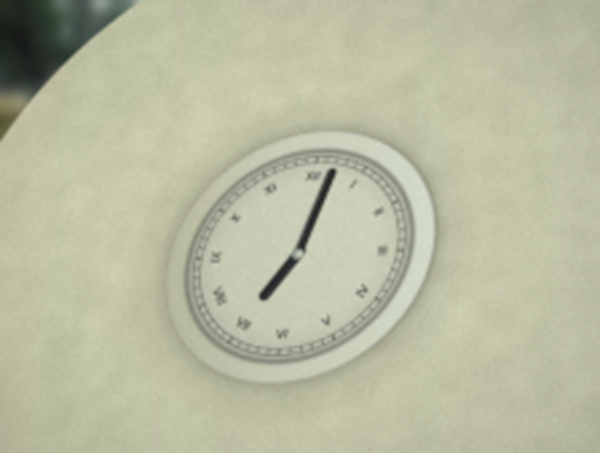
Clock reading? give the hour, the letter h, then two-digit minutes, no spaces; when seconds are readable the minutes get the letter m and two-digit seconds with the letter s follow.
7h02
